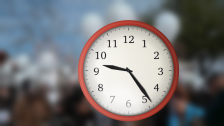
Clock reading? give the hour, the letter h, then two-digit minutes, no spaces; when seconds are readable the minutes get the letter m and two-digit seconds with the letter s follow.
9h24
